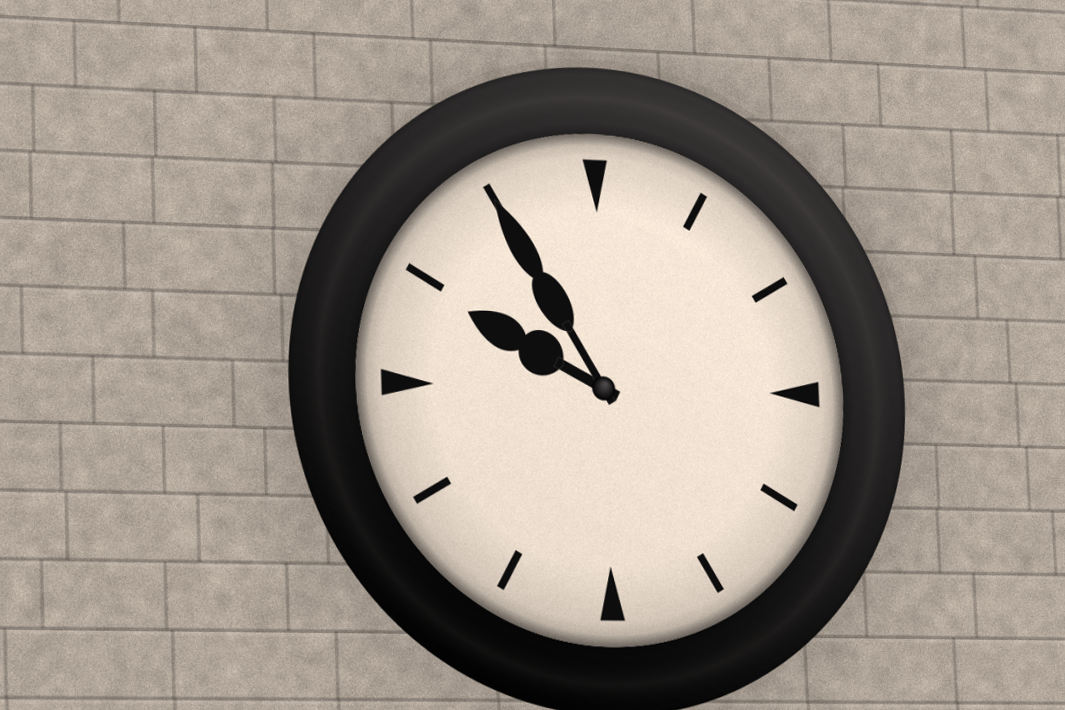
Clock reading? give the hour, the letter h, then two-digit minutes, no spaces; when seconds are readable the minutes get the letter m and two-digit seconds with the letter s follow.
9h55
